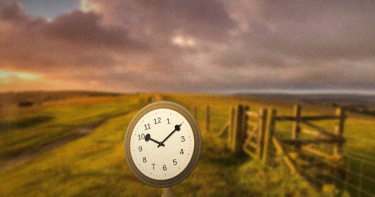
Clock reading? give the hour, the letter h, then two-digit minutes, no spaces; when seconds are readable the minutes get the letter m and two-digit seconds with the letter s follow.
10h10
